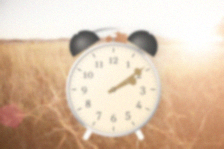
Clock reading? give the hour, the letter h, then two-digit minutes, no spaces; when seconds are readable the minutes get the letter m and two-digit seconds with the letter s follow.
2h09
